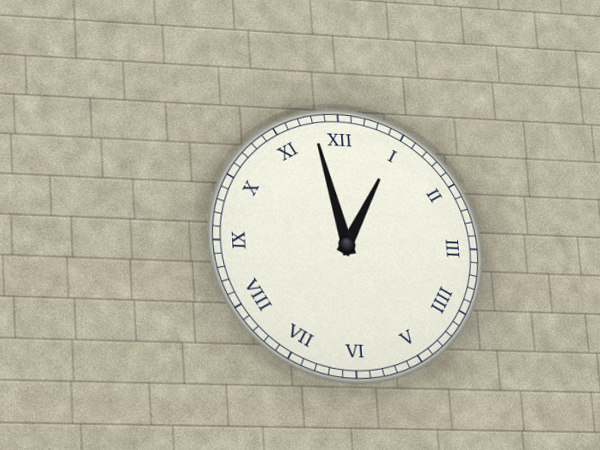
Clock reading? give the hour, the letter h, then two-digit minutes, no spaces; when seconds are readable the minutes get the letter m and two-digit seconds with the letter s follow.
12h58
